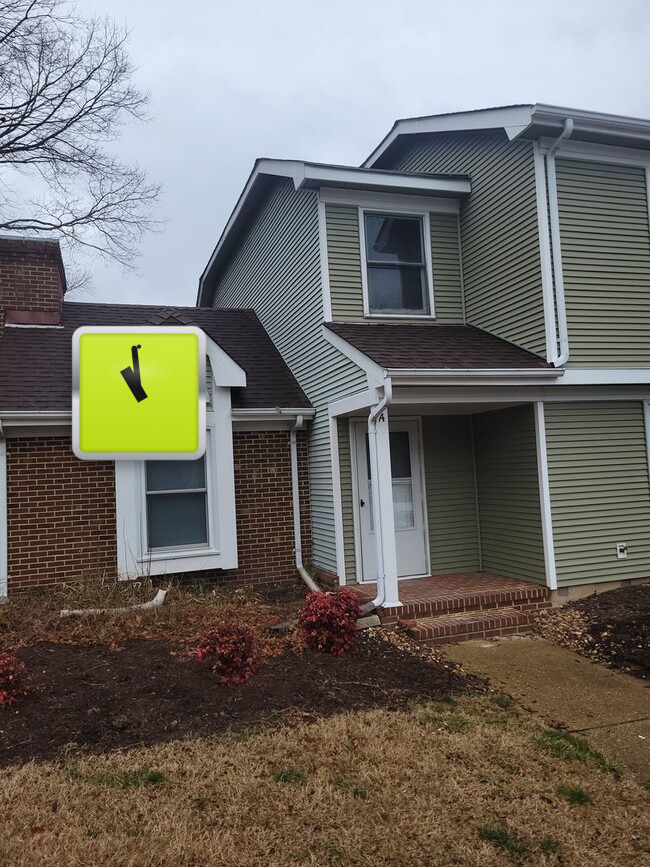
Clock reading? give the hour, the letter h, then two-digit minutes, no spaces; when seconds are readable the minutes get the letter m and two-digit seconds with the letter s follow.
10h59
